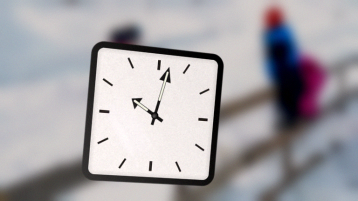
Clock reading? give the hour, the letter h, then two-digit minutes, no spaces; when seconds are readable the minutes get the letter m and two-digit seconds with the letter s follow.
10h02
